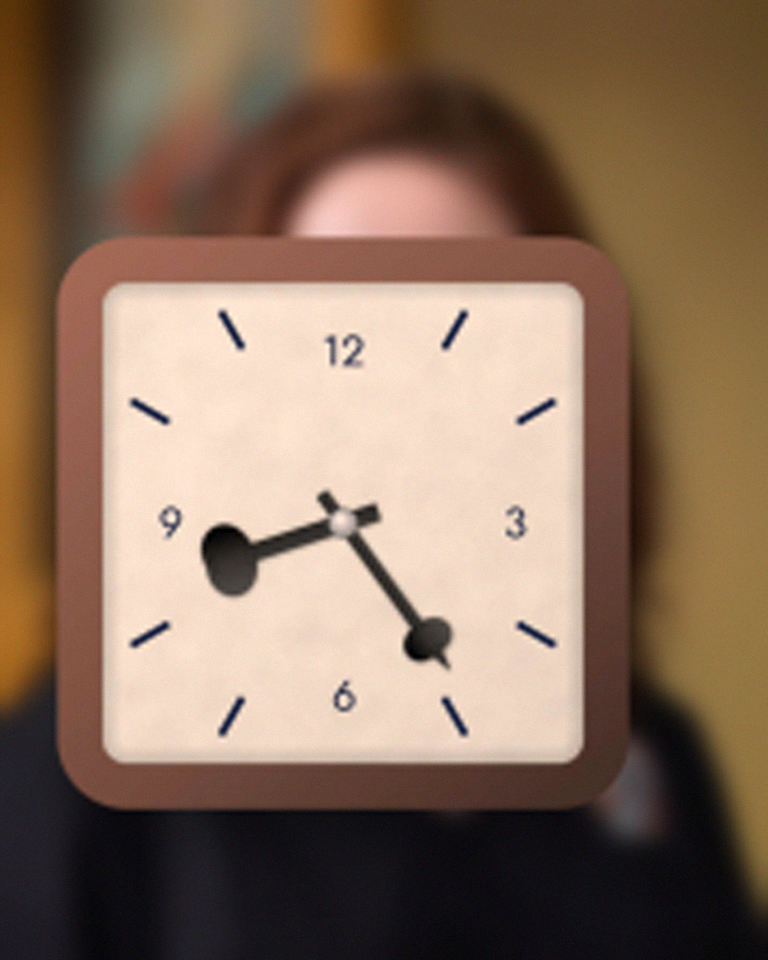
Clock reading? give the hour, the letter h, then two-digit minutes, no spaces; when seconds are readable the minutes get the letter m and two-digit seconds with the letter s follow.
8h24
